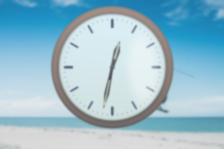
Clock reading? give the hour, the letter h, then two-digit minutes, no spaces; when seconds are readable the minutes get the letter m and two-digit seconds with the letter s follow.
12h32
